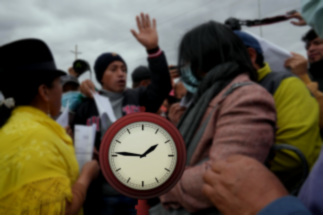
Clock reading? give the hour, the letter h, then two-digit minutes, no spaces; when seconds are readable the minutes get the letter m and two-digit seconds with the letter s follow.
1h46
